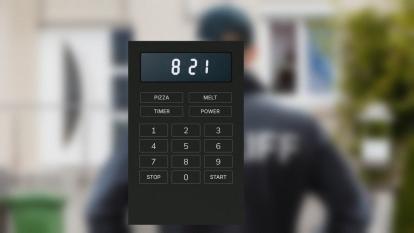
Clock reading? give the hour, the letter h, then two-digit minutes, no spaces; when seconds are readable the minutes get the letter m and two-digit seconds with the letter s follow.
8h21
